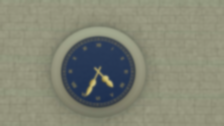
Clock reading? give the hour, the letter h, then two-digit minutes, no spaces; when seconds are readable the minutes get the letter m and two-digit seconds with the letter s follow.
4h34
